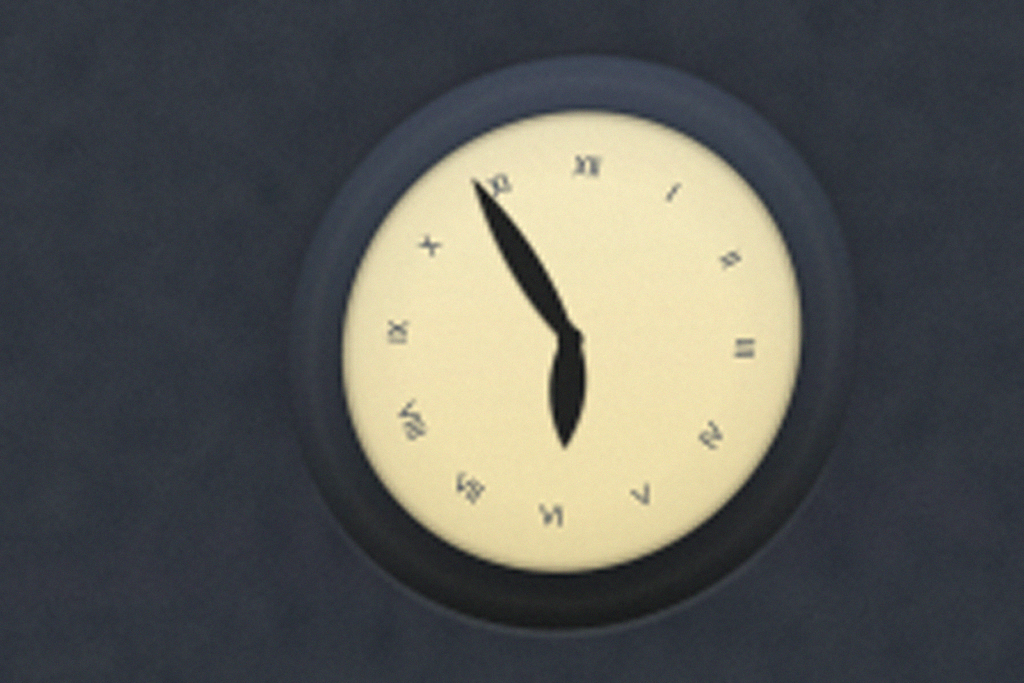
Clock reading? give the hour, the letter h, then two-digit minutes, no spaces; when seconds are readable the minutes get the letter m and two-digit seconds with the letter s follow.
5h54
